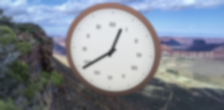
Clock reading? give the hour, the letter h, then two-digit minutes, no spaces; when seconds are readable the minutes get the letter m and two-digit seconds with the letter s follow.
12h39
